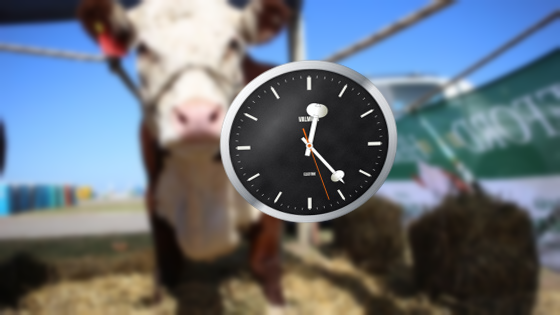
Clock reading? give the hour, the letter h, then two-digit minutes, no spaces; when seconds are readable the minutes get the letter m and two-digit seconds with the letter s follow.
12h23m27s
